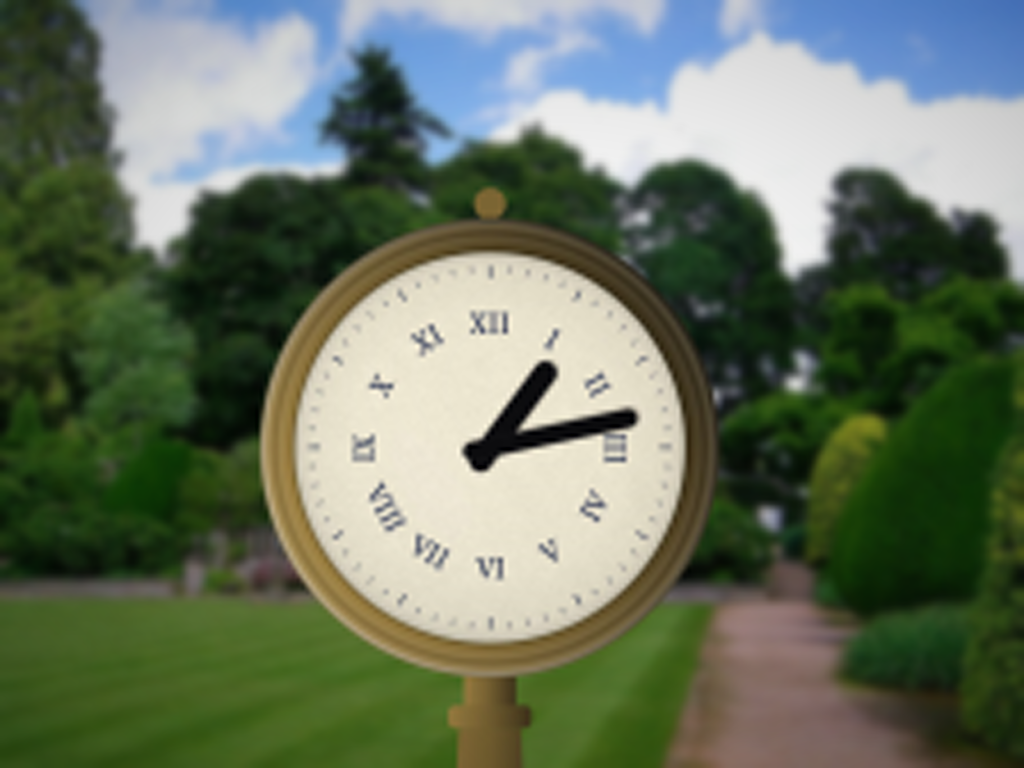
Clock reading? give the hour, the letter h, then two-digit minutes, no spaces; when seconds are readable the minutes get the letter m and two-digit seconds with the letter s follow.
1h13
